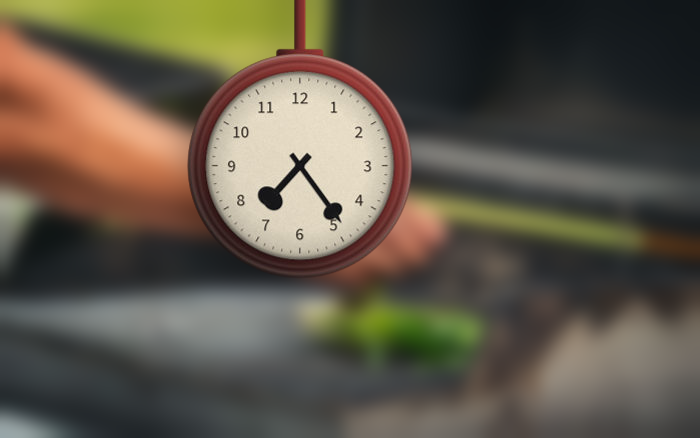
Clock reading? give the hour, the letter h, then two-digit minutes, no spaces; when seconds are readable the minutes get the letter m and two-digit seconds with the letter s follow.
7h24
